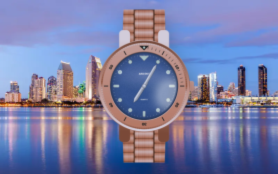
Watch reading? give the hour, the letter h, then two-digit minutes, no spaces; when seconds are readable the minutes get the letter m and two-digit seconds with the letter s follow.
7h05
